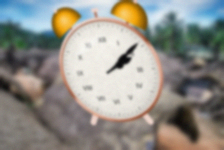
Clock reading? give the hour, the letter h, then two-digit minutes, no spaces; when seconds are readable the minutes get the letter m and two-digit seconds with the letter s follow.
2h09
